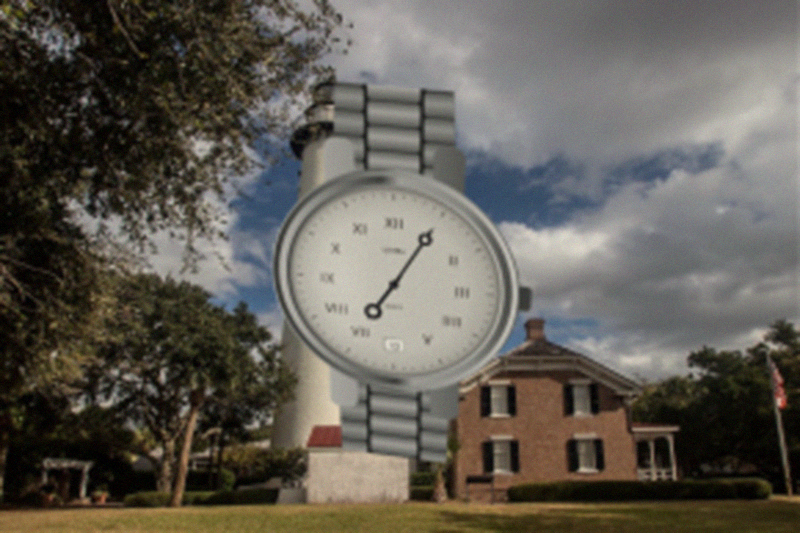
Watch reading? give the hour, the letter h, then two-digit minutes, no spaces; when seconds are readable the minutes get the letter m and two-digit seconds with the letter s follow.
7h05
